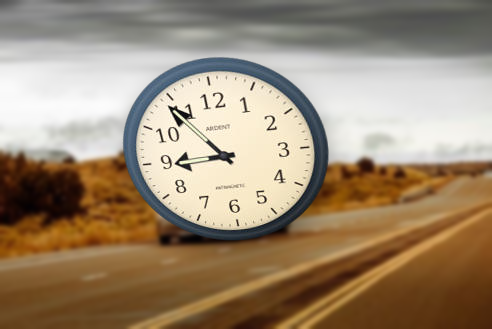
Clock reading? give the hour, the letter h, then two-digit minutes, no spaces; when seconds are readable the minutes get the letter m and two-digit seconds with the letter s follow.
8h54
